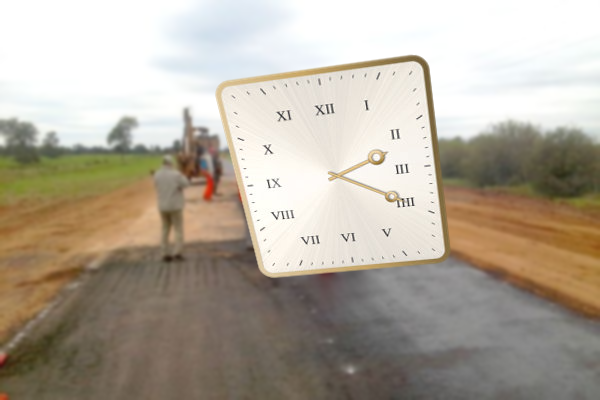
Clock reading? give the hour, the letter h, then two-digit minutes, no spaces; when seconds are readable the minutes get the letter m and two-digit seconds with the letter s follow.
2h20
